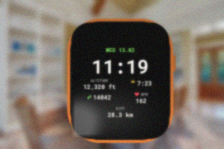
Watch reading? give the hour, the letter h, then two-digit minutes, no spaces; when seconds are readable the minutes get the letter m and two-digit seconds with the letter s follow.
11h19
